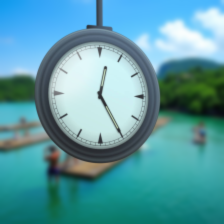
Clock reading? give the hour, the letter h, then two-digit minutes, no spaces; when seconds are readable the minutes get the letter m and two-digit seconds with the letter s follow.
12h25
